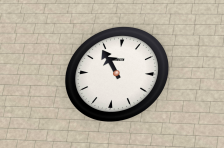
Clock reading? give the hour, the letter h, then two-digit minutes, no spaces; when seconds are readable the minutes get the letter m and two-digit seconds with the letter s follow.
10h54
